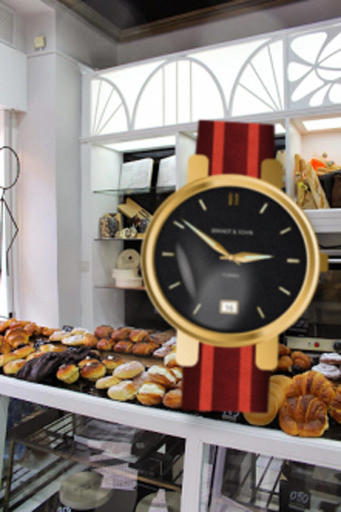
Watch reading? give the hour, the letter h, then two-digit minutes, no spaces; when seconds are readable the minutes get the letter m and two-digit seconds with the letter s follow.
2h51
